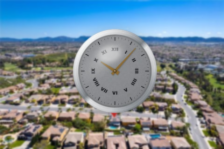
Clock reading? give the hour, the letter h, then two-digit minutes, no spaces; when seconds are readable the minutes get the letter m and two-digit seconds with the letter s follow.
10h07
